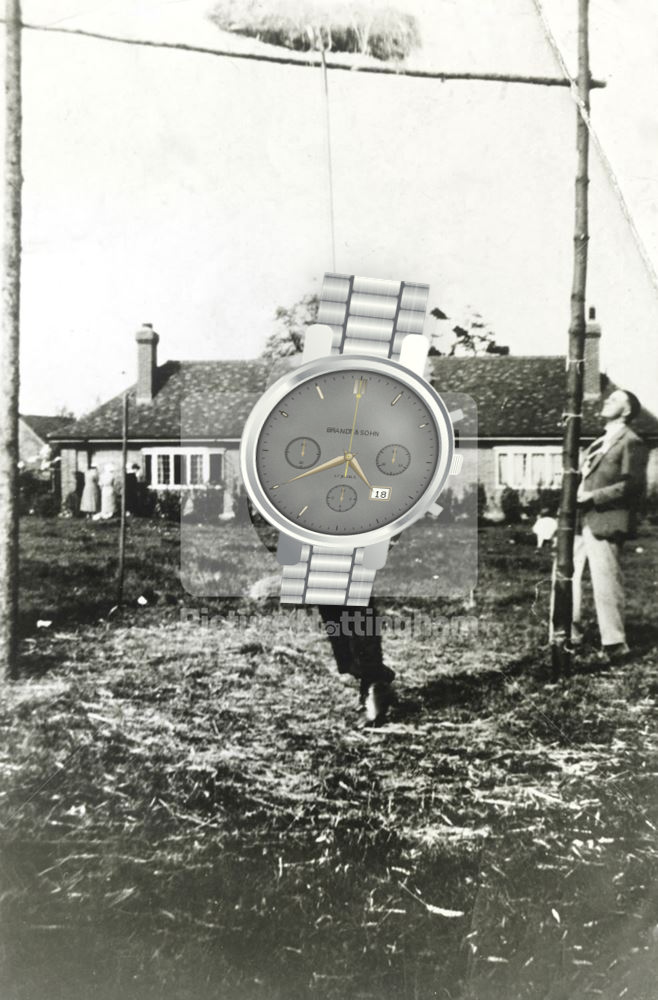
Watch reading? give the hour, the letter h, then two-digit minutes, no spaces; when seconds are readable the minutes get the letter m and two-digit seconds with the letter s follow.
4h40
